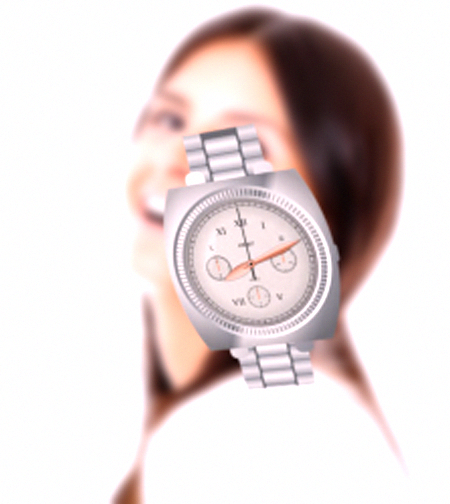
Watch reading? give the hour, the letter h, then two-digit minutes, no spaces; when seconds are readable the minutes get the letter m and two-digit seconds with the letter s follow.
8h12
